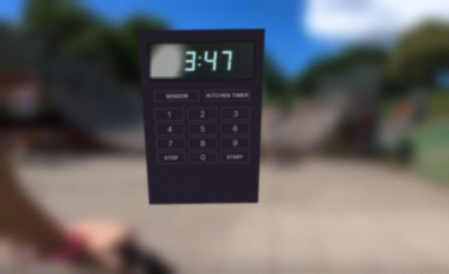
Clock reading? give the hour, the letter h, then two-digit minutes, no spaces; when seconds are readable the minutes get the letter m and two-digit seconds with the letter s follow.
3h47
